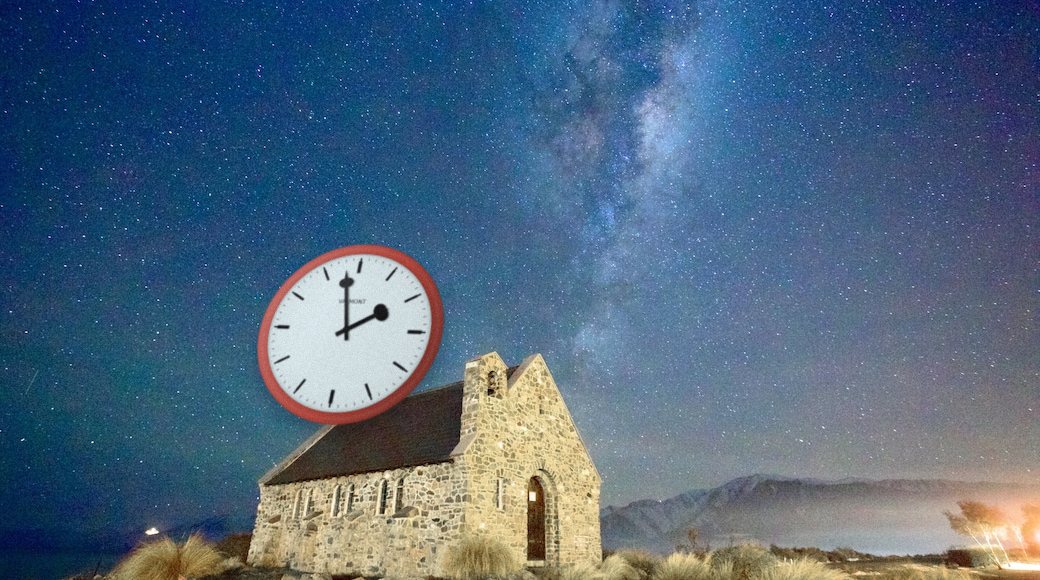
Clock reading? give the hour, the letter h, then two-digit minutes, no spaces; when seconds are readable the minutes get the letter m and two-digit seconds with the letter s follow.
1h58
